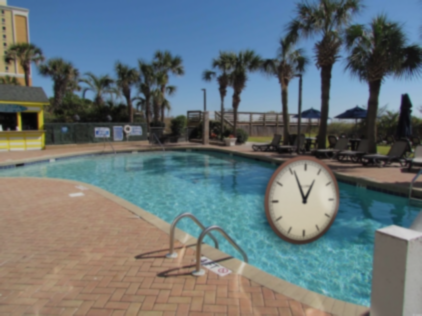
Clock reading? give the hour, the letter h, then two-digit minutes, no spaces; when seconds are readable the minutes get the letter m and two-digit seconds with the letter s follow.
12h56
